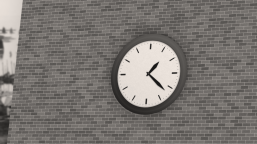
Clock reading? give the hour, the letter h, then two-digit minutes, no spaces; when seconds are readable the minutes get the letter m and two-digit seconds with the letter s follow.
1h22
